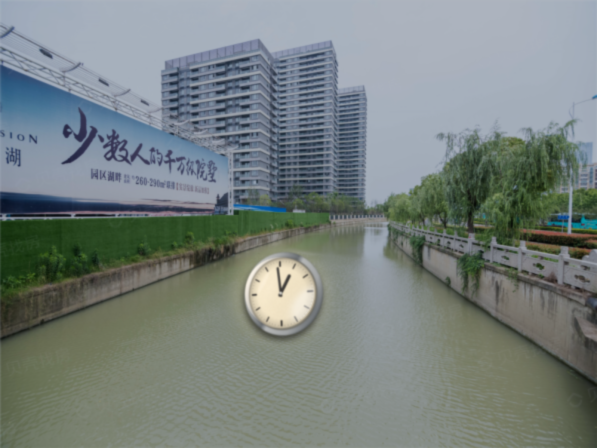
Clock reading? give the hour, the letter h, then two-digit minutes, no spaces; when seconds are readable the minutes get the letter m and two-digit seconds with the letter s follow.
12h59
